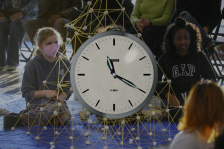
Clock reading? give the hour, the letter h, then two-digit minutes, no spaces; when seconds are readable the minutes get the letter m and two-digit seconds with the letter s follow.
11h20
